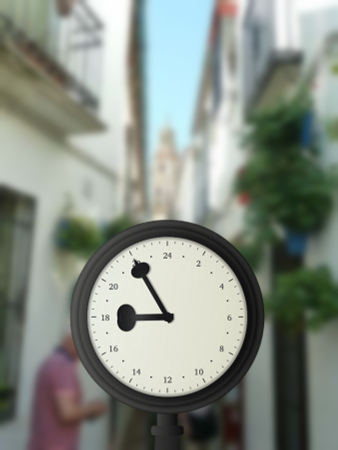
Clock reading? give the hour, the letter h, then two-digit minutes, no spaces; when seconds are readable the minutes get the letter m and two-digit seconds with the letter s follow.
17h55
